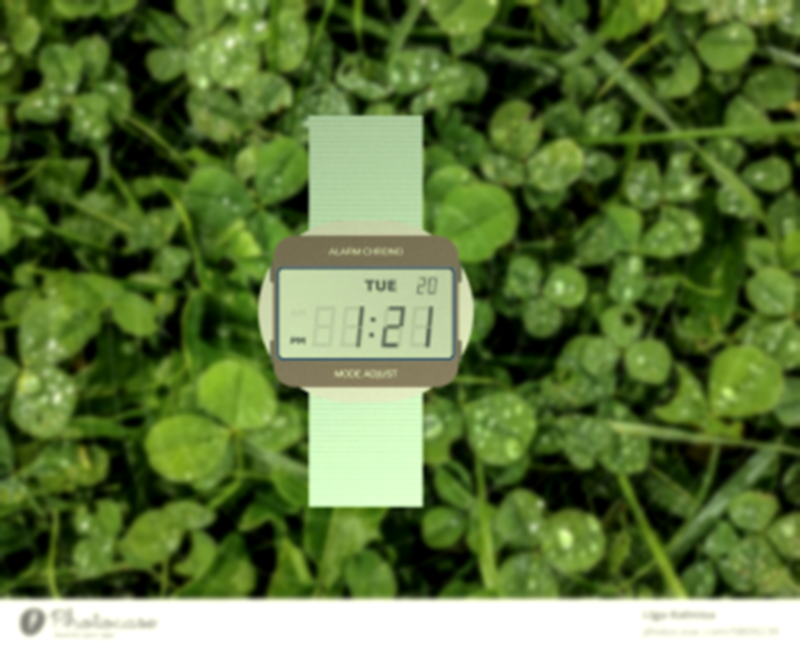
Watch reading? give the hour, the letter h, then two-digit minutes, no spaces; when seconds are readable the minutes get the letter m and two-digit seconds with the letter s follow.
1h21
